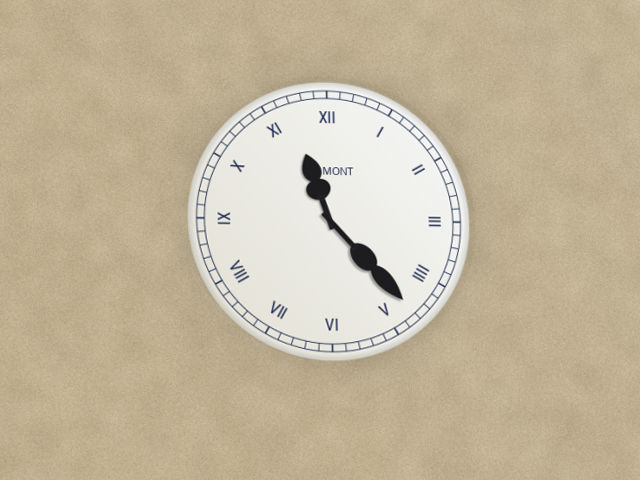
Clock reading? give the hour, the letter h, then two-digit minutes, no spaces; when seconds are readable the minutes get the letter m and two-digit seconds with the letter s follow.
11h23
